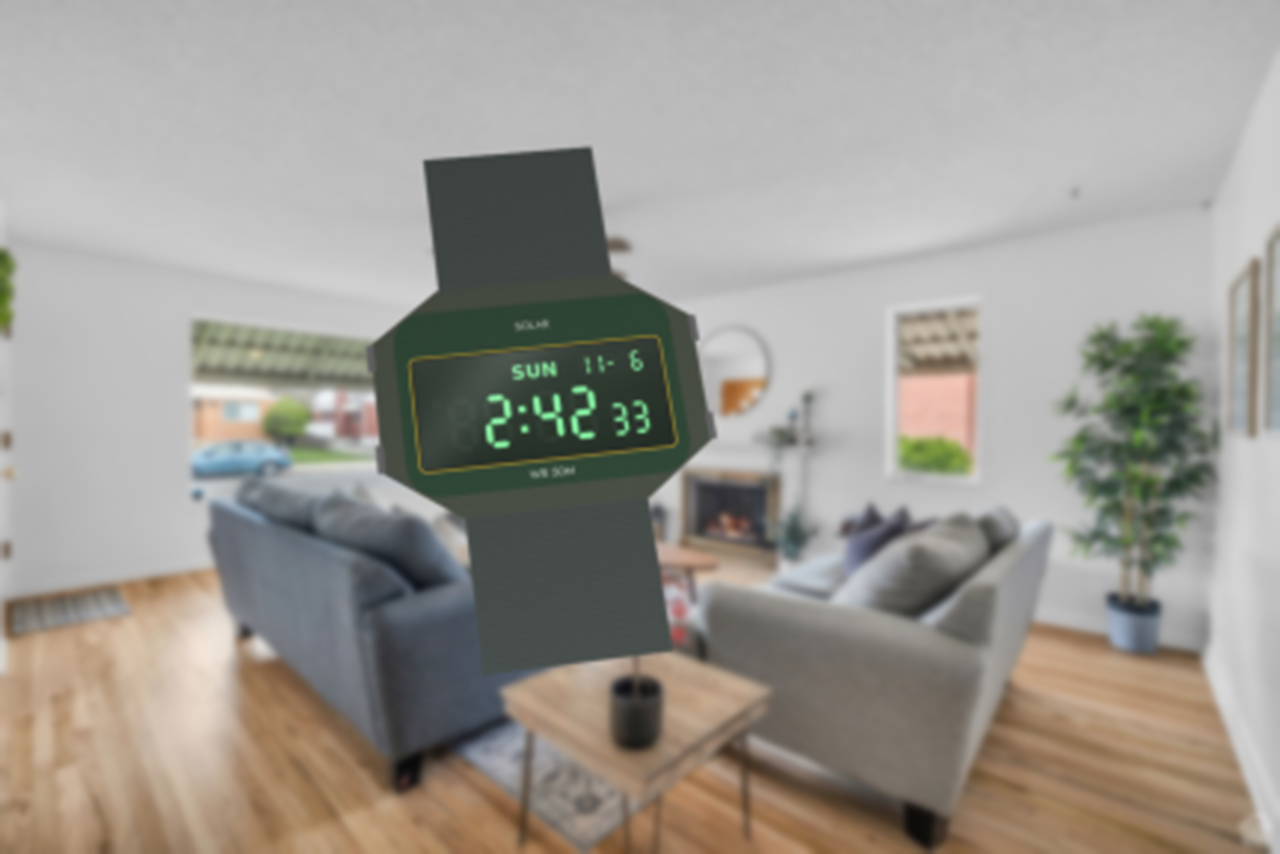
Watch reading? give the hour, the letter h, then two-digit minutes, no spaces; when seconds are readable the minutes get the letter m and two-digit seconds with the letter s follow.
2h42m33s
